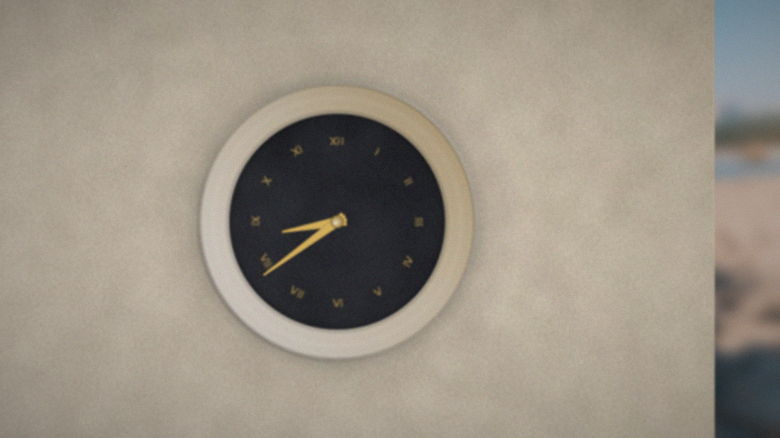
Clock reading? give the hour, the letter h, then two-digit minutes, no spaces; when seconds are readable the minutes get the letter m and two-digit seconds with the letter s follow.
8h39
